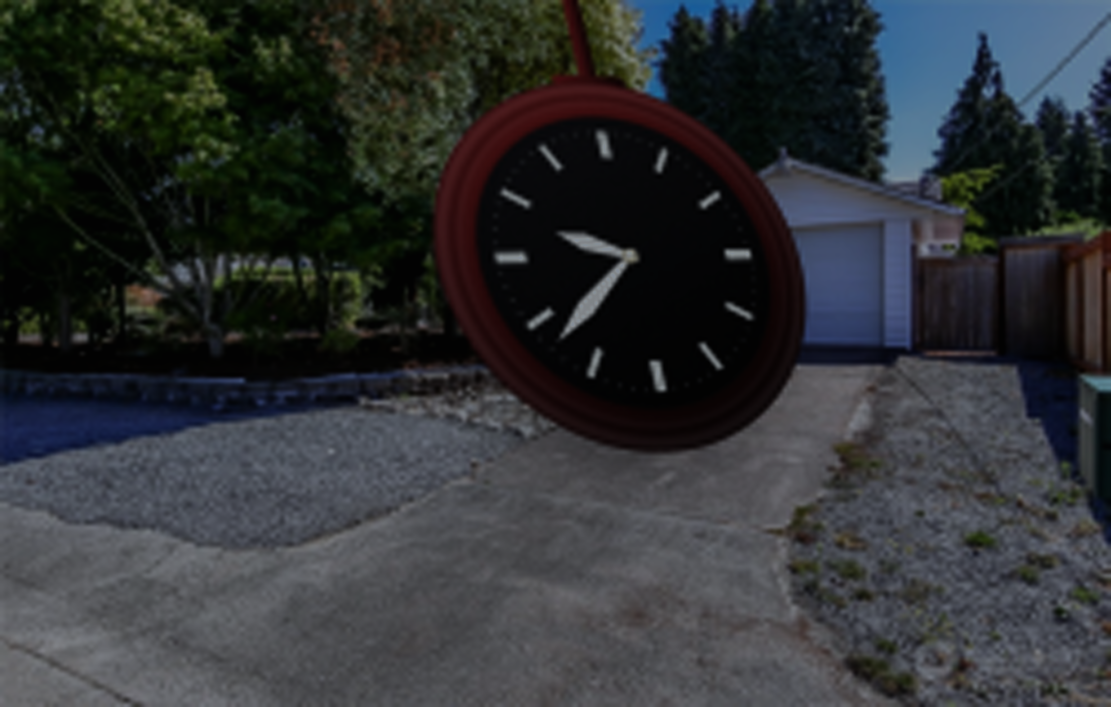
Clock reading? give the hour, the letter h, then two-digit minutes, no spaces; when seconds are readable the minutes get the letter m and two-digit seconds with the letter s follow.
9h38
